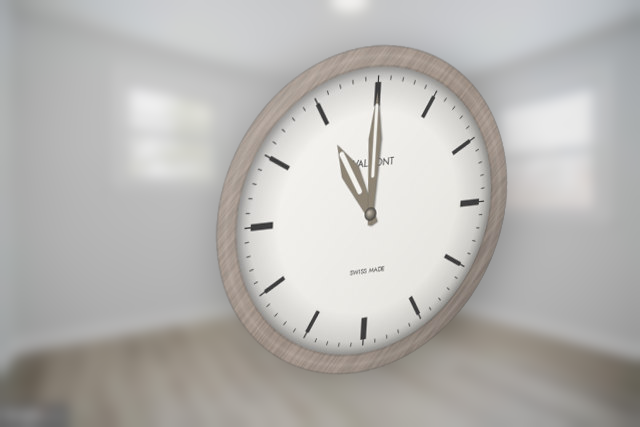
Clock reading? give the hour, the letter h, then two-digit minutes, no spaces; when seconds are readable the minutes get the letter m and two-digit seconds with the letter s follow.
11h00
